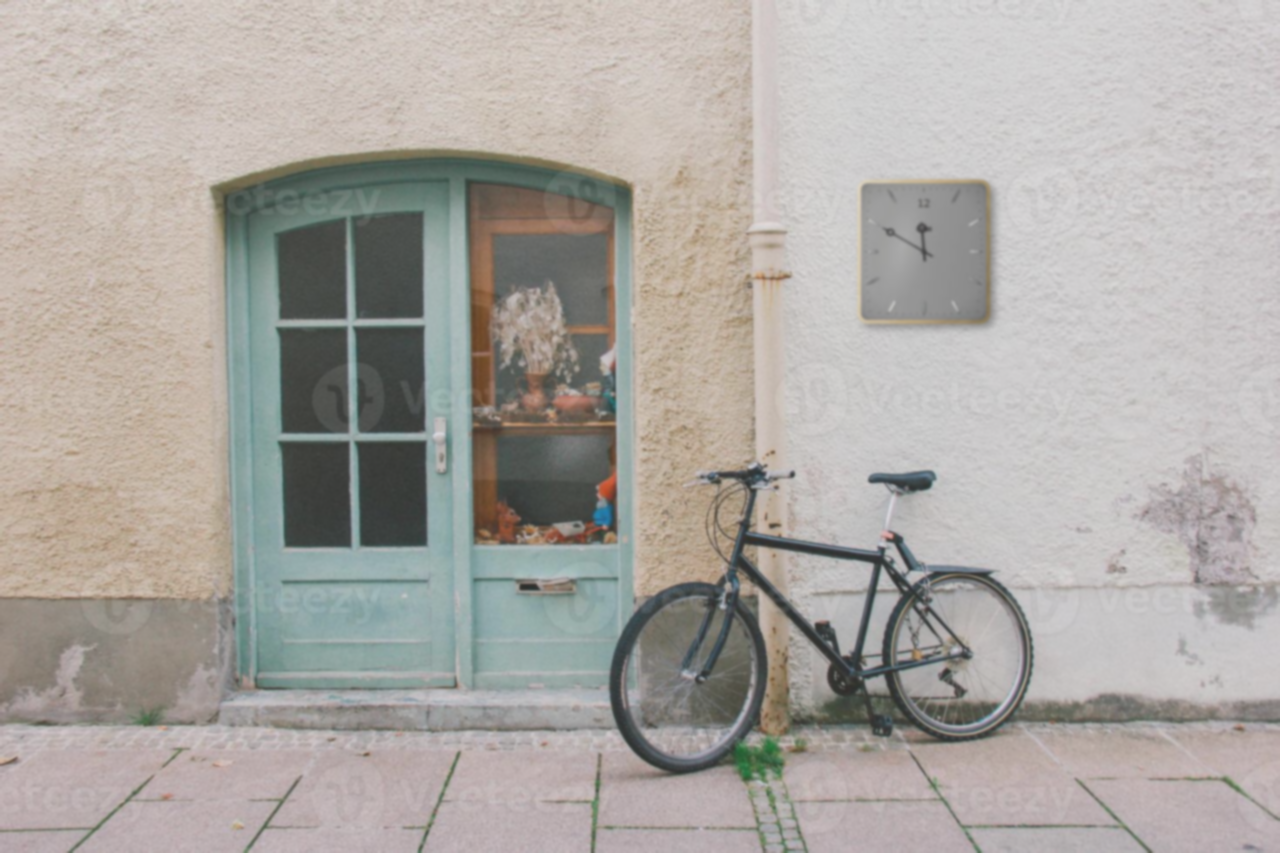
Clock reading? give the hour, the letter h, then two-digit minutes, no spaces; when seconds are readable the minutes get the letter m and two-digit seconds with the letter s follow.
11h50
